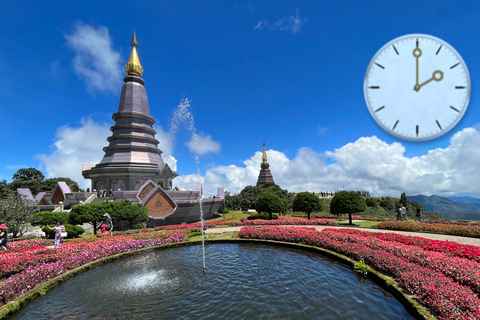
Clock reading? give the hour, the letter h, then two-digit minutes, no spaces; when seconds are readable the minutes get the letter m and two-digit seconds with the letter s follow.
2h00
